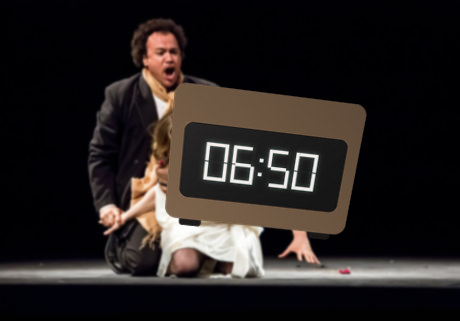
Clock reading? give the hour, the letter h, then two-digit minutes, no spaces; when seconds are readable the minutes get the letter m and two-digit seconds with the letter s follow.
6h50
